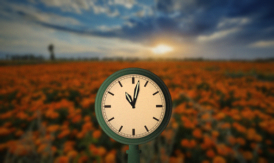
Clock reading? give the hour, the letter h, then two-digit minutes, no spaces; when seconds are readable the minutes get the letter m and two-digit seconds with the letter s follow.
11h02
